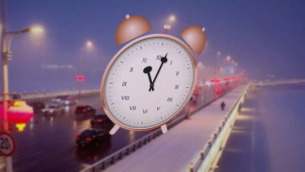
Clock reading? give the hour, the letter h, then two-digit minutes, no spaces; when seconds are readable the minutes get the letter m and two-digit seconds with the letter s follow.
11h02
